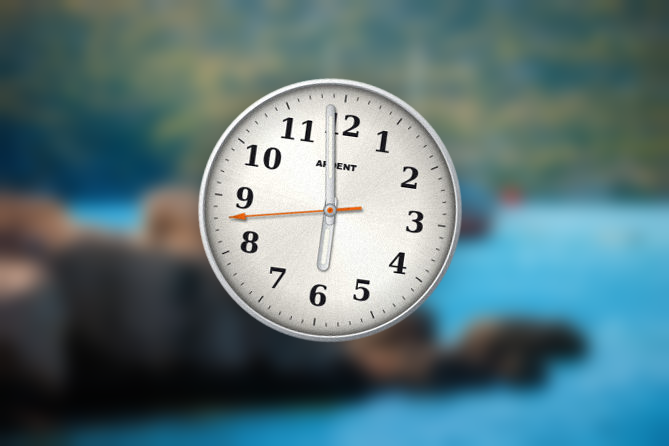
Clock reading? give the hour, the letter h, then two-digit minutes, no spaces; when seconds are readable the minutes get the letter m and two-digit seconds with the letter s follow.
5h58m43s
